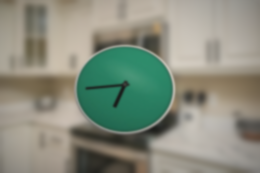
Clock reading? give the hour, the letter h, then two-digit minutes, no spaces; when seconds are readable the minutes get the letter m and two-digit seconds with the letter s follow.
6h44
